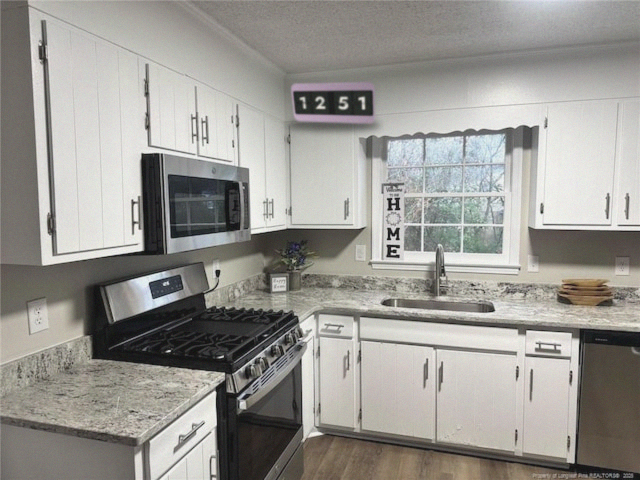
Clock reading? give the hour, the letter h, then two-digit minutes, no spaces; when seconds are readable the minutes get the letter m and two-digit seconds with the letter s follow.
12h51
